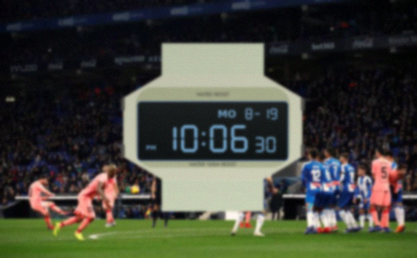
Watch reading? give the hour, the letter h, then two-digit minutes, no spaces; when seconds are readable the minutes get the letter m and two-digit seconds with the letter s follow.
10h06m30s
